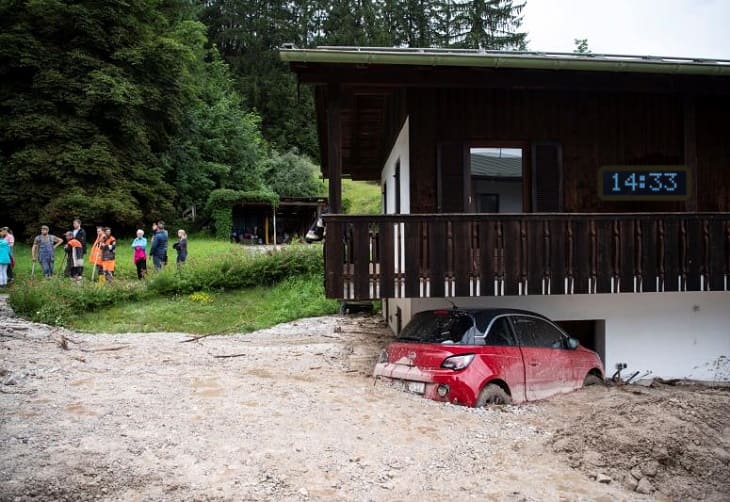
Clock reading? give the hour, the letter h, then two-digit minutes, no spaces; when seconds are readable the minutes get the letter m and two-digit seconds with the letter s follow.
14h33
